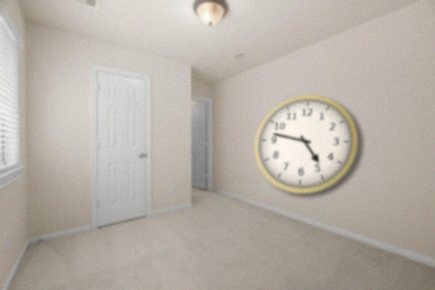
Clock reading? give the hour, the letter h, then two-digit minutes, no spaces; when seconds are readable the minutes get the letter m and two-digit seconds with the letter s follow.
4h47
